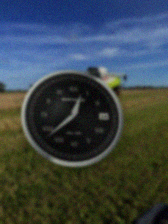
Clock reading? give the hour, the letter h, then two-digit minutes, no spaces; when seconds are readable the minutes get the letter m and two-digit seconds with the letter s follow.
12h38
